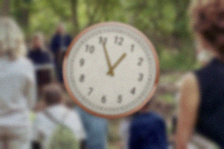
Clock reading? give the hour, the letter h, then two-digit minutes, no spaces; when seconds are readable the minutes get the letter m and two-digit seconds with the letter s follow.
12h55
